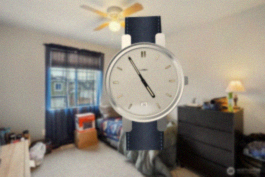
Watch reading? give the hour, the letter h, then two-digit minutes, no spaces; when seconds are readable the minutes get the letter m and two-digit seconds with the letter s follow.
4h55
